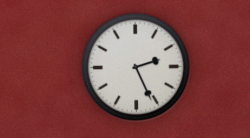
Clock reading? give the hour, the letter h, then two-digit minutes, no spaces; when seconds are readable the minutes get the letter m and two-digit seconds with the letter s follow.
2h26
